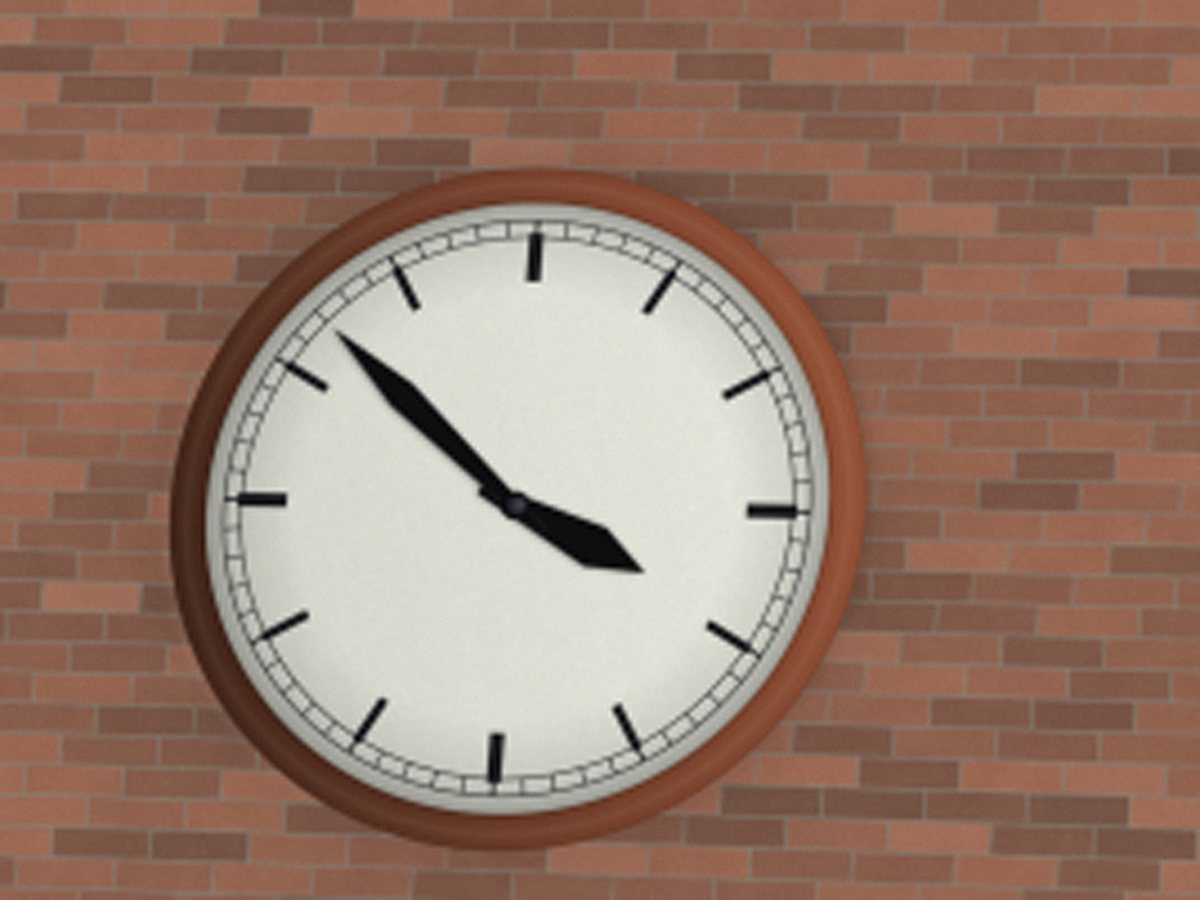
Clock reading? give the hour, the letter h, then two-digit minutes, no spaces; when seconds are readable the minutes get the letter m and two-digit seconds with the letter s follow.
3h52
